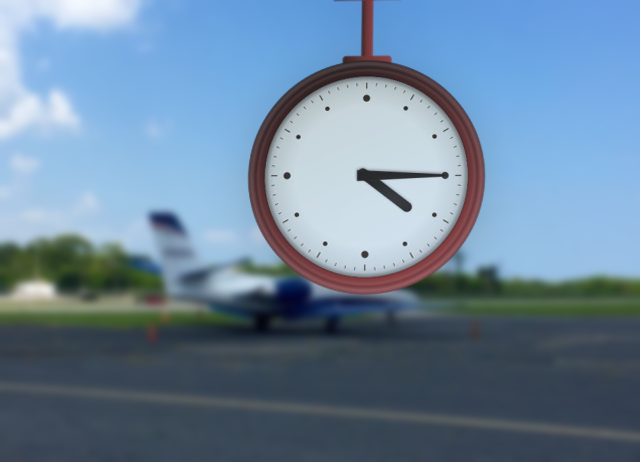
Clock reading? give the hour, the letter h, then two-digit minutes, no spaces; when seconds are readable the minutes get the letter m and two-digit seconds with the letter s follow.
4h15
